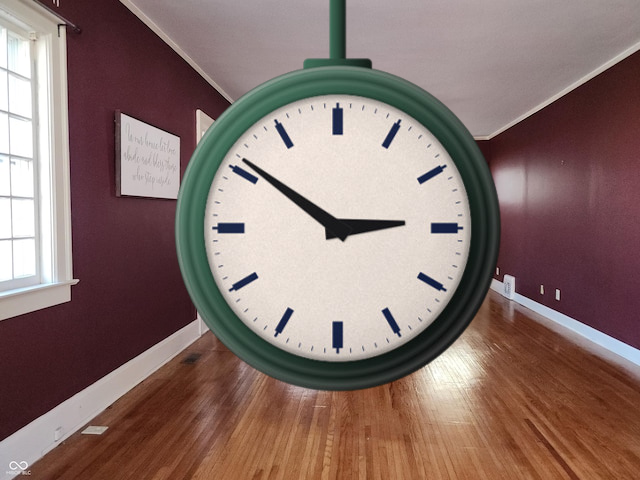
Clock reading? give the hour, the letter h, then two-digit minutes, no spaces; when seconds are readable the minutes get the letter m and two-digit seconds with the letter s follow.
2h51
